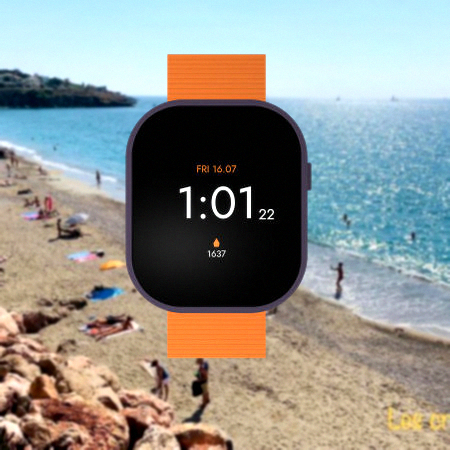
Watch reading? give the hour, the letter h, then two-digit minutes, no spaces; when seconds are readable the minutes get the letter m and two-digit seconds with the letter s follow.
1h01m22s
